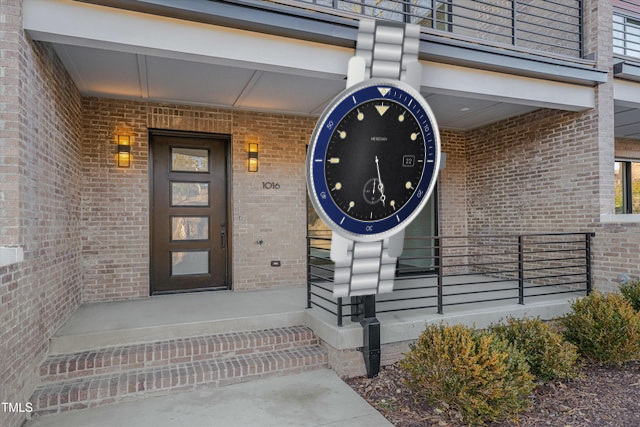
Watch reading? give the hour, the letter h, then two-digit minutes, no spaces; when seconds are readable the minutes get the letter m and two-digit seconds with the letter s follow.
5h27
